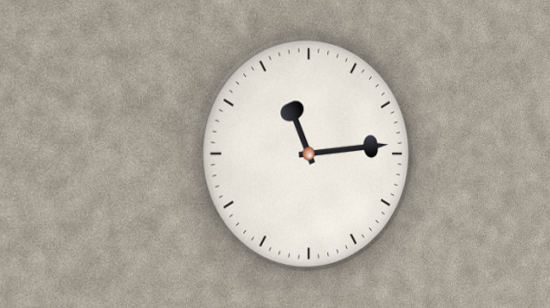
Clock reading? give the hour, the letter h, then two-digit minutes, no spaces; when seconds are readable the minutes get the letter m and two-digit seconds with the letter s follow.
11h14
